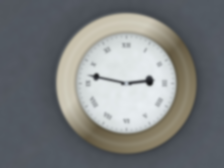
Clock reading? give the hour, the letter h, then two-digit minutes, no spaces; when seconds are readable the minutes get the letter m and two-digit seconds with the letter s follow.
2h47
